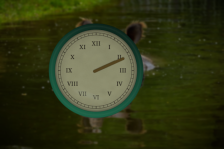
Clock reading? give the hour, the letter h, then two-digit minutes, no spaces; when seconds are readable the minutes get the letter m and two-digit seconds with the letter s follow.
2h11
